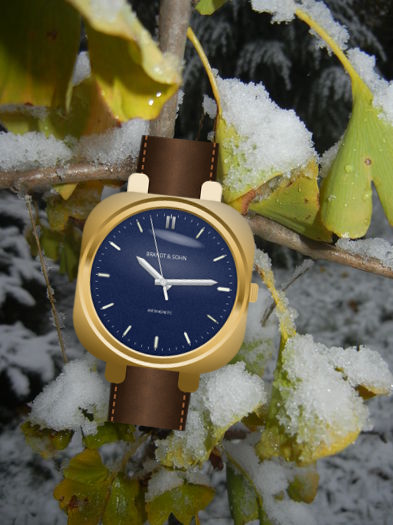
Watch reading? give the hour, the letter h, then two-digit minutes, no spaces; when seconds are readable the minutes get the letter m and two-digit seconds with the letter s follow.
10h13m57s
